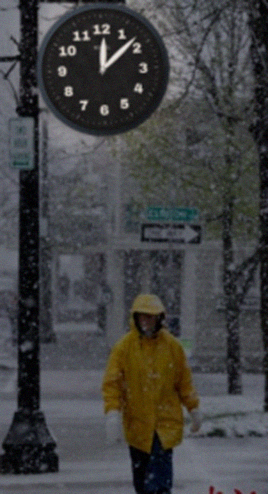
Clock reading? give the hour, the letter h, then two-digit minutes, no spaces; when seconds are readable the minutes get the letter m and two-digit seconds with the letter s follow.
12h08
